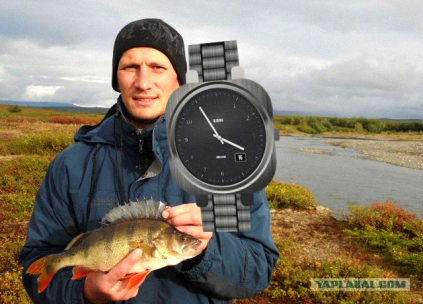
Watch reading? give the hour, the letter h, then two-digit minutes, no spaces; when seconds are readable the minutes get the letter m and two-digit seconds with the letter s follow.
3h55
